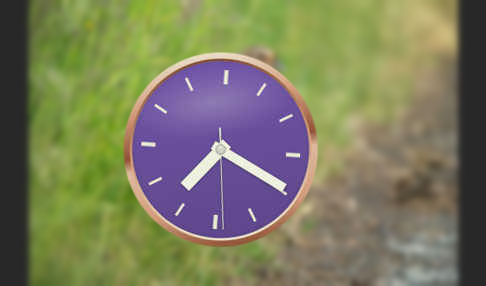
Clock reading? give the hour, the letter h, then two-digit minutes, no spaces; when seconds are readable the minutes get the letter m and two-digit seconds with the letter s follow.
7h19m29s
